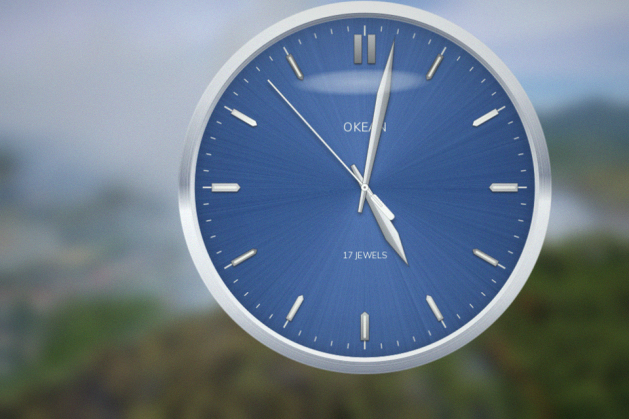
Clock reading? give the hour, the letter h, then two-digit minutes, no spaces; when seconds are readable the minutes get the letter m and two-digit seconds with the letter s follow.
5h01m53s
